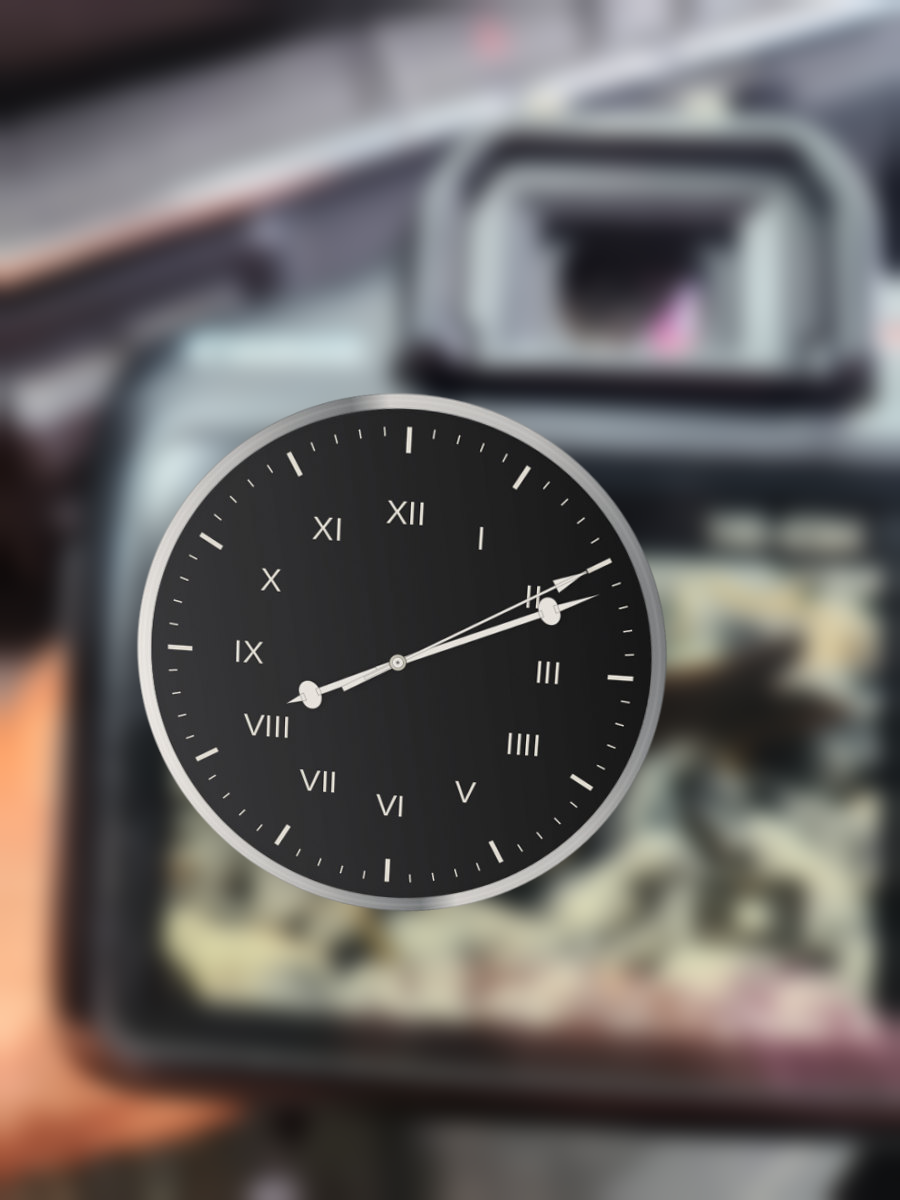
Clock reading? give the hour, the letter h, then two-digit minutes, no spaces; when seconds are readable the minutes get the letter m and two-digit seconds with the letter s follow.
8h11m10s
